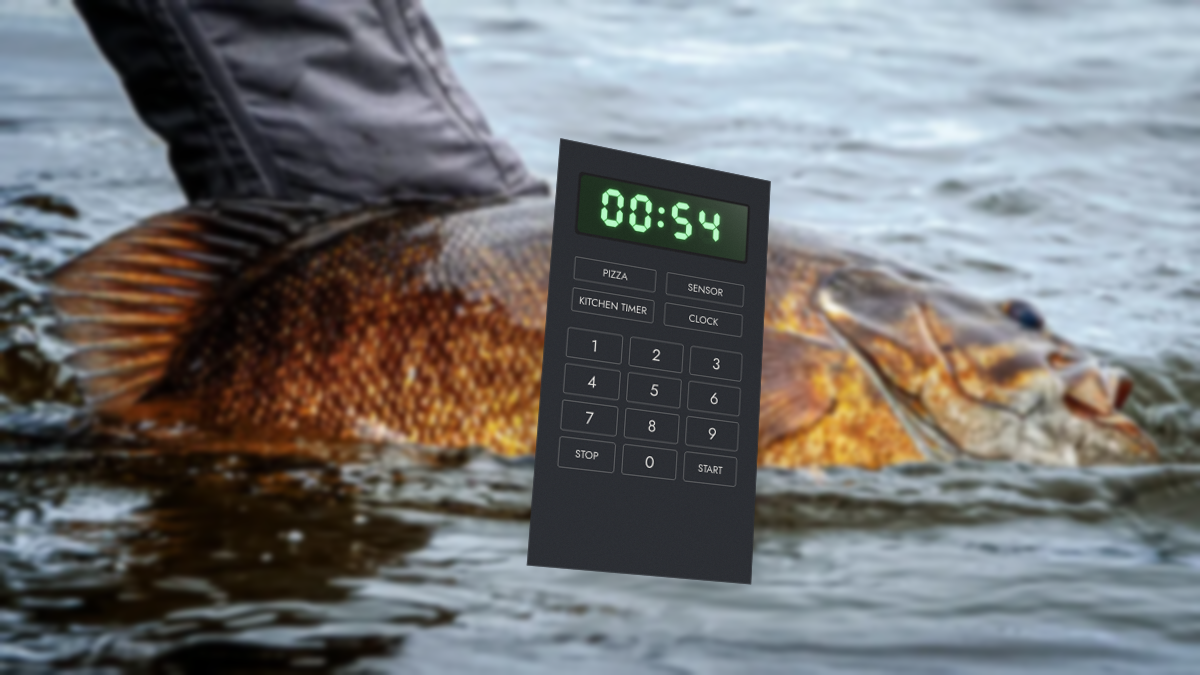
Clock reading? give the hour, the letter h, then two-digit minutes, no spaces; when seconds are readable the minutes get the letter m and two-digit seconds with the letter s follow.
0h54
